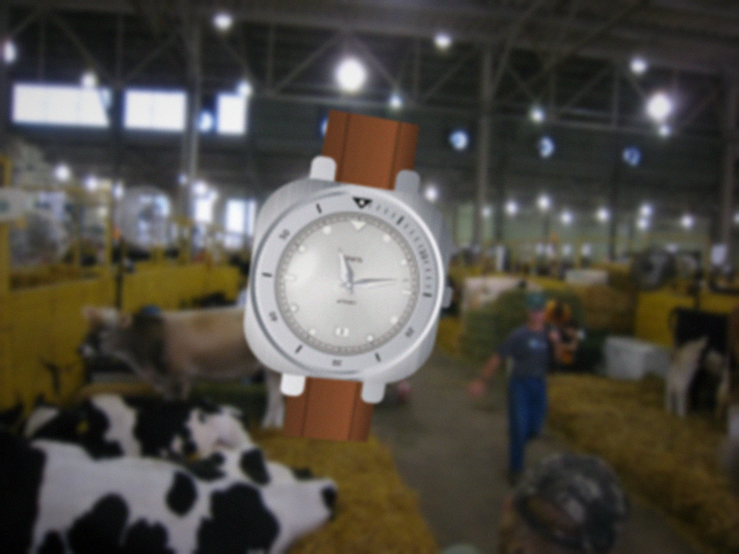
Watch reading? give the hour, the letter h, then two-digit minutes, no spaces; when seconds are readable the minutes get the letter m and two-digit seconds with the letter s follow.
11h13
